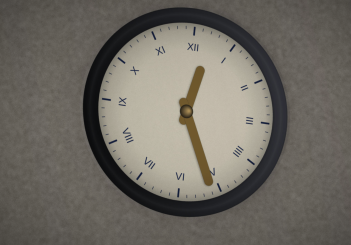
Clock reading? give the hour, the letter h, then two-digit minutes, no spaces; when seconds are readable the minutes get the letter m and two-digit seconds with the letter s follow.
12h26
